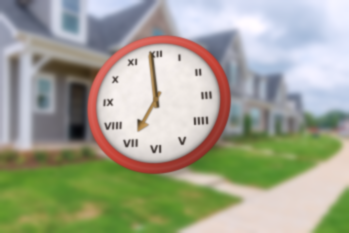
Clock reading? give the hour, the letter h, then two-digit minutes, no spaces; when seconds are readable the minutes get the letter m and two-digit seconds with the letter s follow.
6h59
